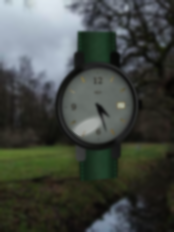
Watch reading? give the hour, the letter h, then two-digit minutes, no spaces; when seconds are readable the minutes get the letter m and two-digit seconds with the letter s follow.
4h27
